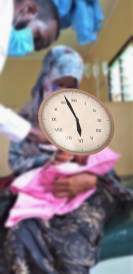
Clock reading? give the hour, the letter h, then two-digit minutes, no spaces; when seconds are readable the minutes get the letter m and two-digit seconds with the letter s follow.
5h57
